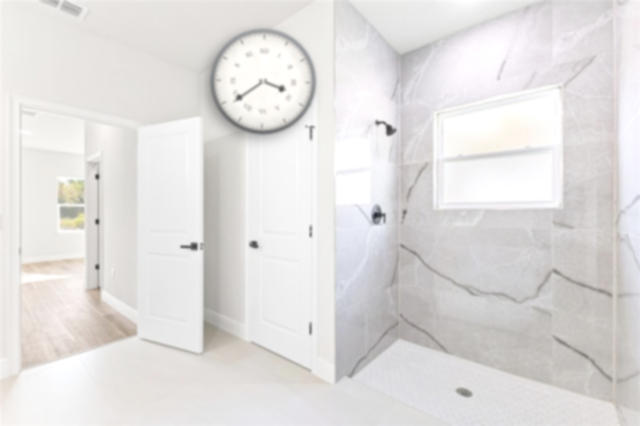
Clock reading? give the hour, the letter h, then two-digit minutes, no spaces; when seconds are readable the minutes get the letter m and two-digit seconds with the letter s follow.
3h39
